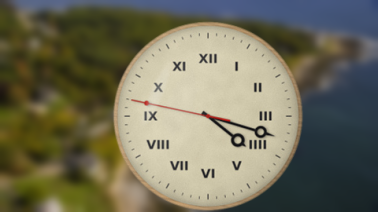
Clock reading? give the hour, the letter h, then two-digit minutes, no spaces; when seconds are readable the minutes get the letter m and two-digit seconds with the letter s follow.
4h17m47s
